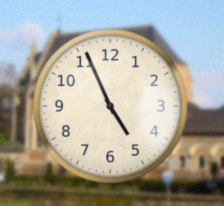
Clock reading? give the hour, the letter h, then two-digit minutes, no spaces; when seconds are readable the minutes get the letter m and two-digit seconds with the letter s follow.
4h56
